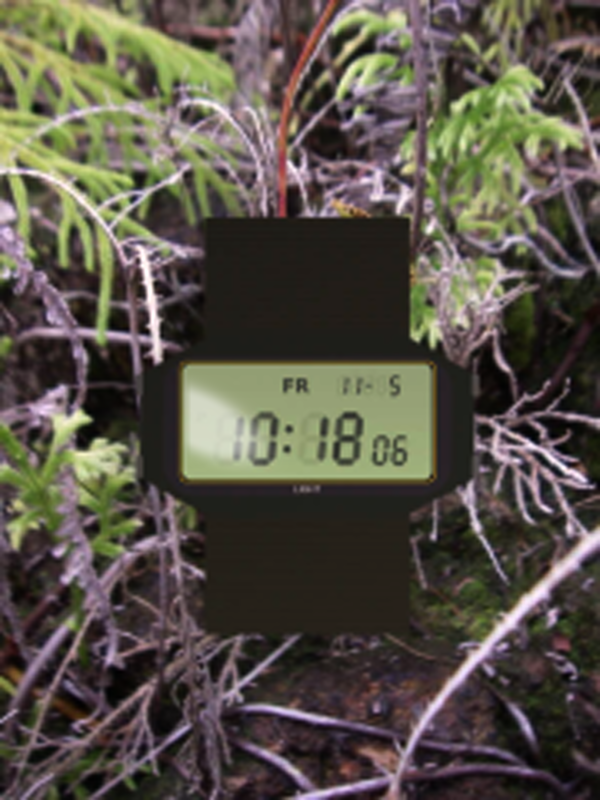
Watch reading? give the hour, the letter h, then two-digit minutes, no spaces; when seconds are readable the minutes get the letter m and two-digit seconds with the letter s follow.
10h18m06s
